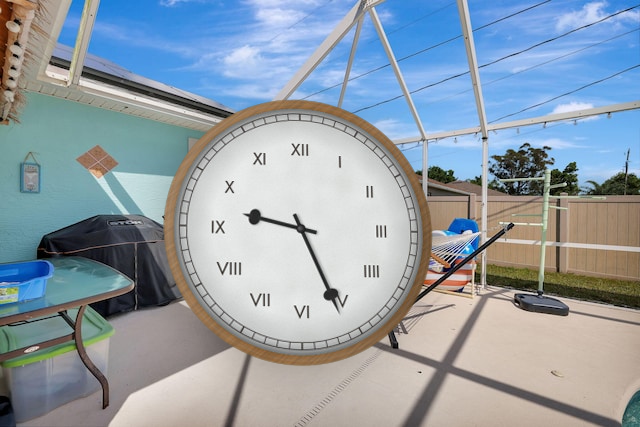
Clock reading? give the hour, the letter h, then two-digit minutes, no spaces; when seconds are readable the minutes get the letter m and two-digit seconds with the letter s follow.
9h26
